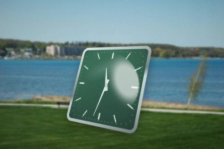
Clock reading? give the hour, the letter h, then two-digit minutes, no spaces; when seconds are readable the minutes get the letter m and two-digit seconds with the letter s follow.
11h32
